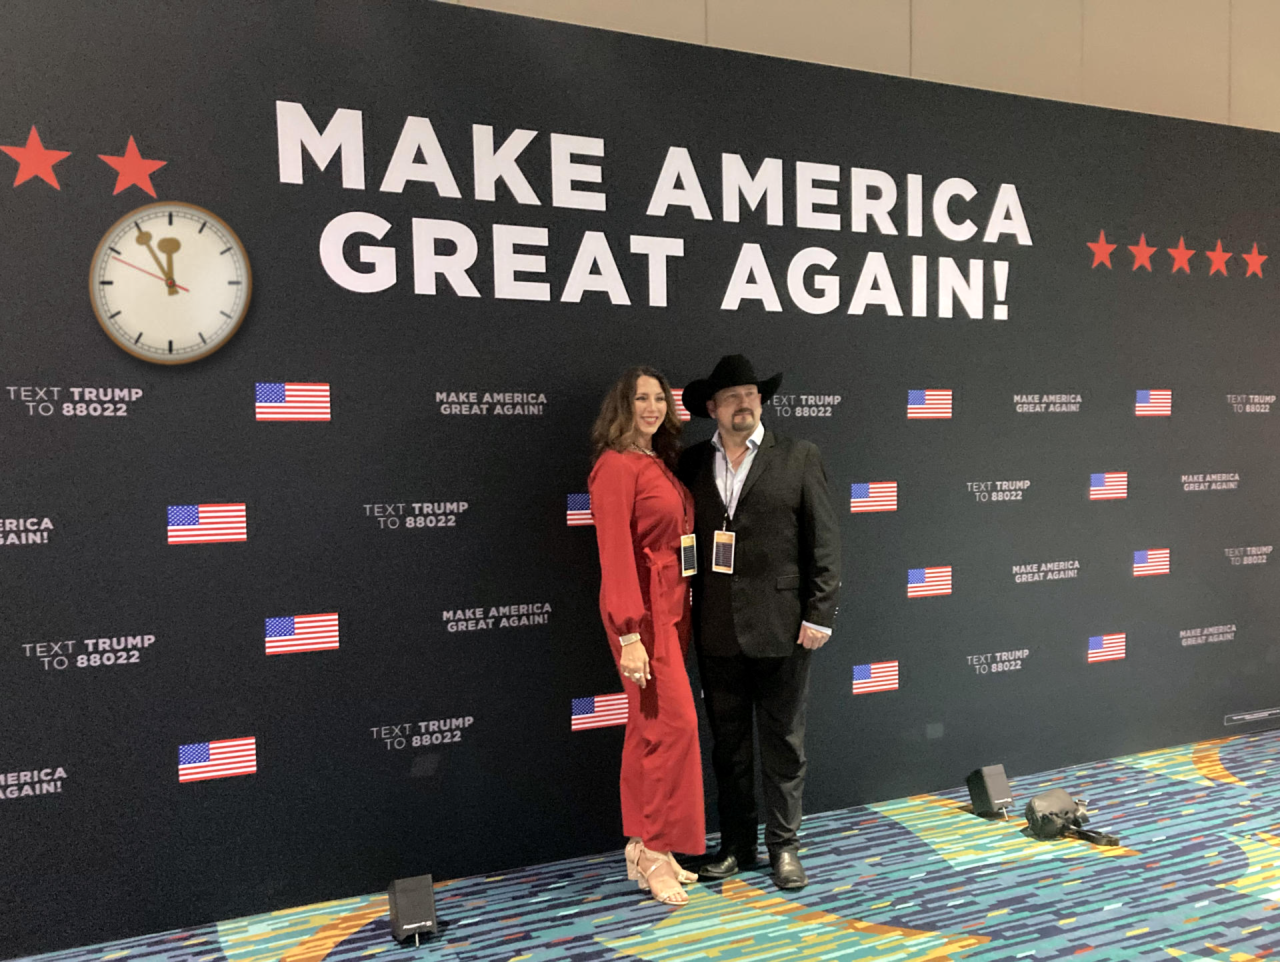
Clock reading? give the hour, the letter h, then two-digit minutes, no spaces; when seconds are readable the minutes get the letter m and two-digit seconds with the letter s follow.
11h54m49s
